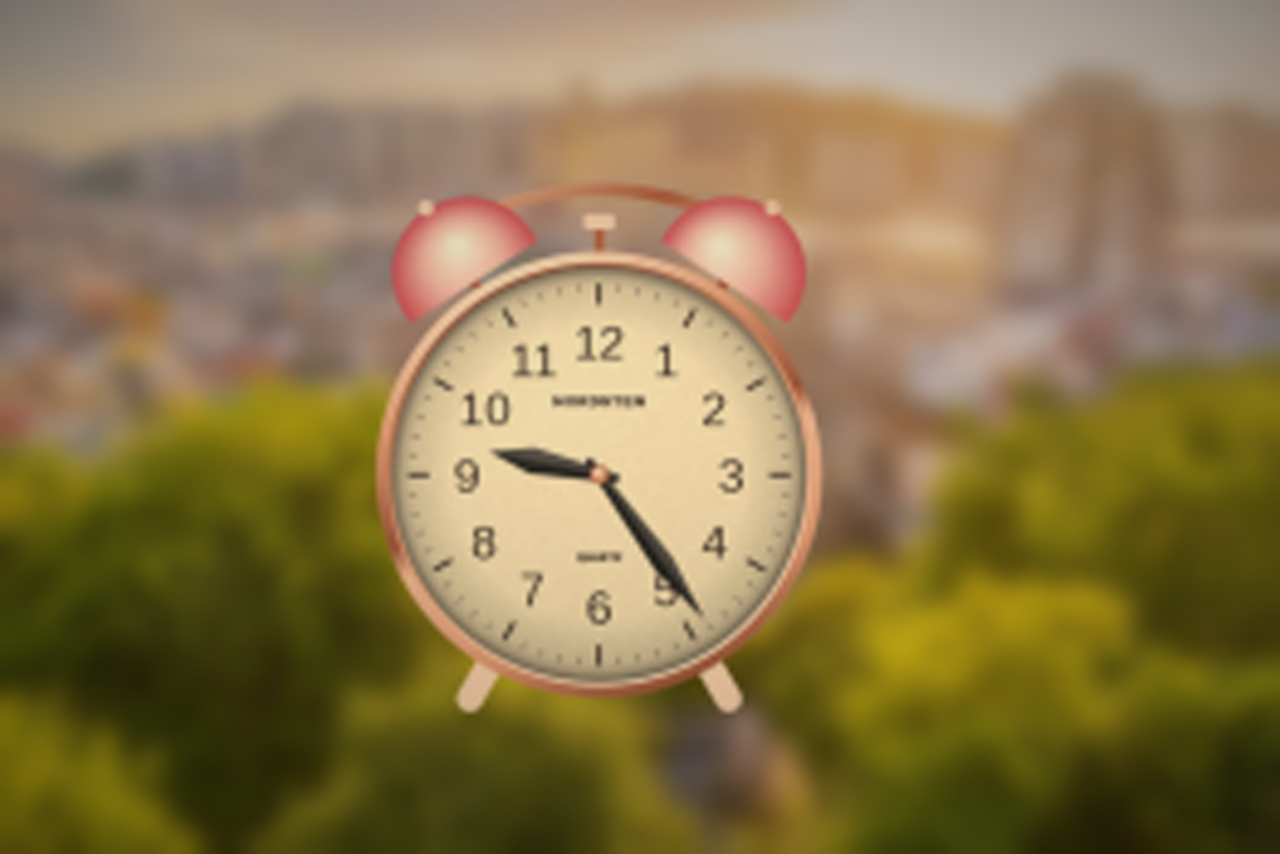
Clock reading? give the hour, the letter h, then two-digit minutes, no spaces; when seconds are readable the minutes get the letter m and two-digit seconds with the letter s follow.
9h24
